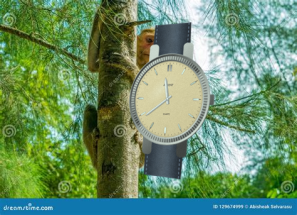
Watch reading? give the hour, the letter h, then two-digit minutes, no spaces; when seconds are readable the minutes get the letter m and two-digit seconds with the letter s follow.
11h39
